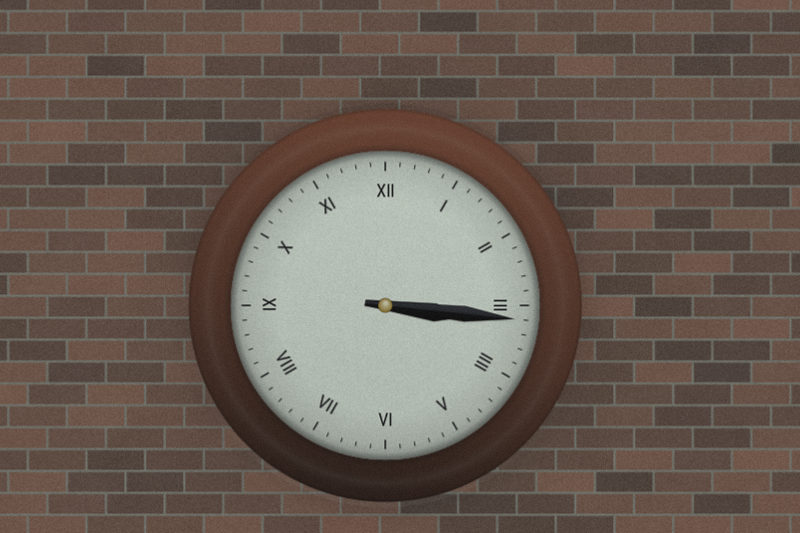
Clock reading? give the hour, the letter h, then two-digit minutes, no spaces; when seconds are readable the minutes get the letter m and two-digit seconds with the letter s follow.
3h16
